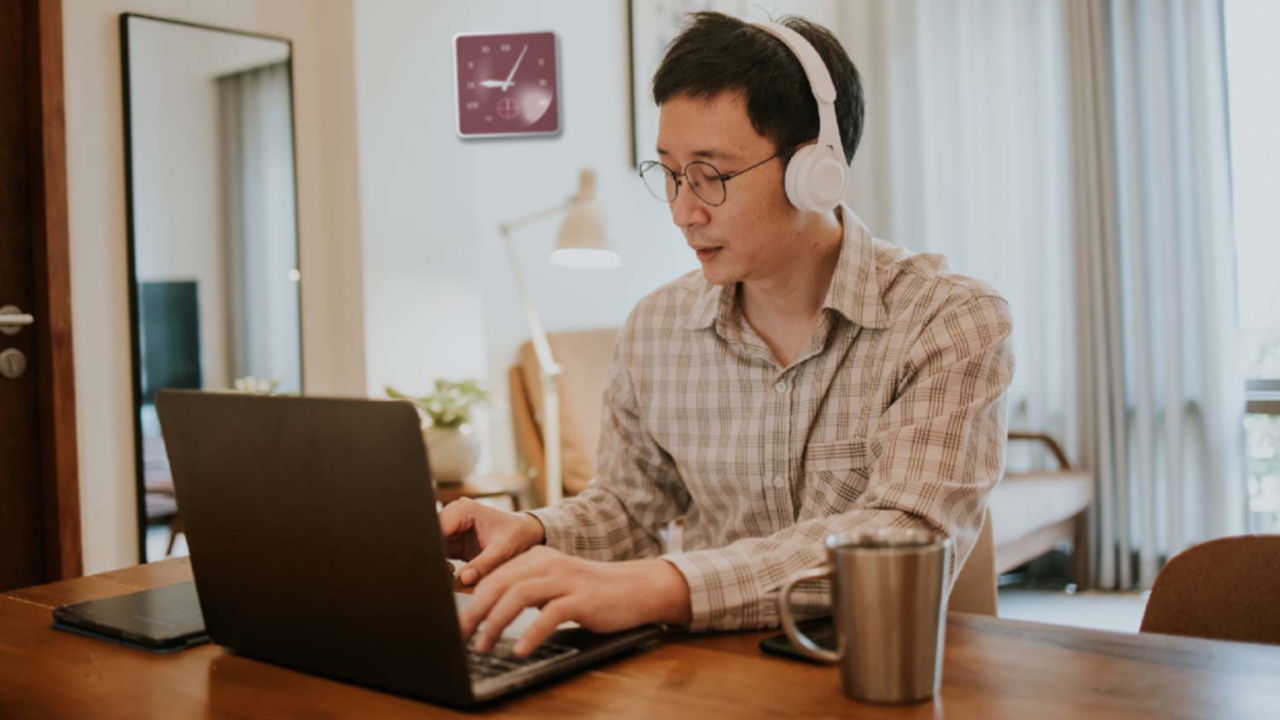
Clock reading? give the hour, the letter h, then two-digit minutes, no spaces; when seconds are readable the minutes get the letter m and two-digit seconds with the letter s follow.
9h05
